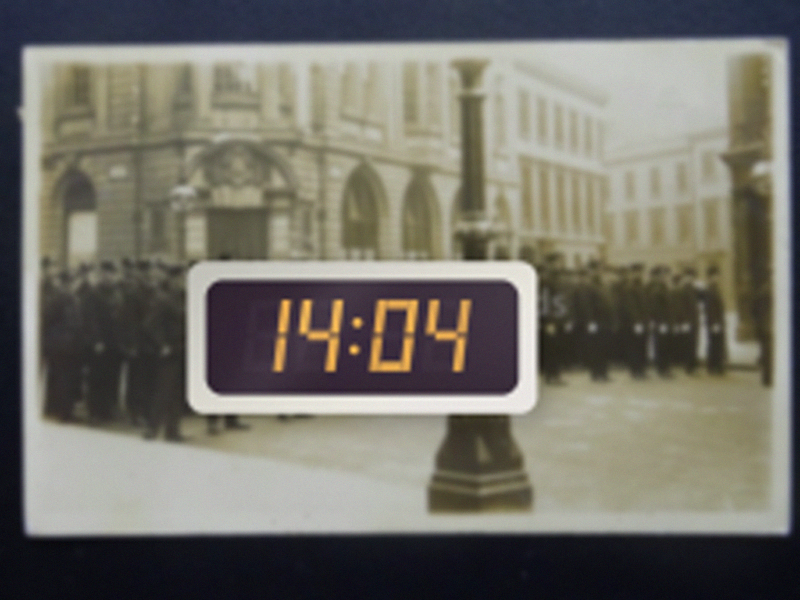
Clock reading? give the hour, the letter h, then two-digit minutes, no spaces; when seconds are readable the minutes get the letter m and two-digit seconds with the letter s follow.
14h04
